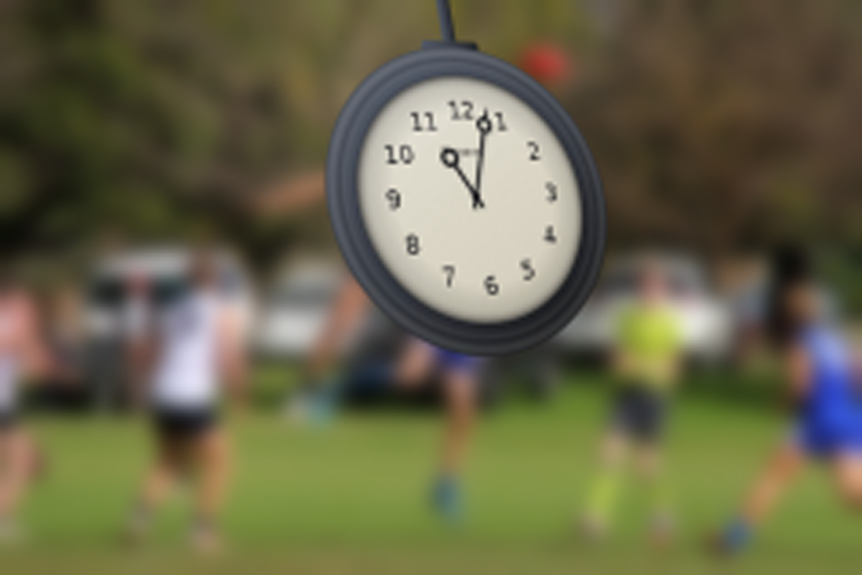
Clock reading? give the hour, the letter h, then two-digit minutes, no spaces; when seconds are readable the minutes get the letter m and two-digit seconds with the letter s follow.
11h03
